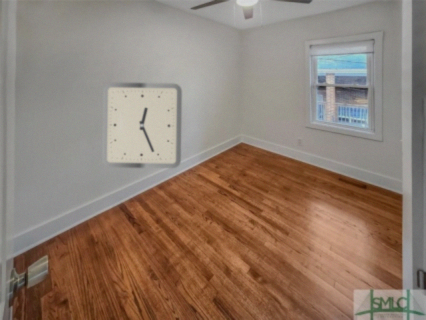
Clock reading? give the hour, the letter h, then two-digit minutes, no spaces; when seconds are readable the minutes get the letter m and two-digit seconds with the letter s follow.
12h26
